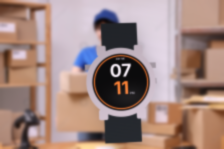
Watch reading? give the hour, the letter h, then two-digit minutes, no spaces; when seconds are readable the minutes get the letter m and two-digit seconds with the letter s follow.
7h11
